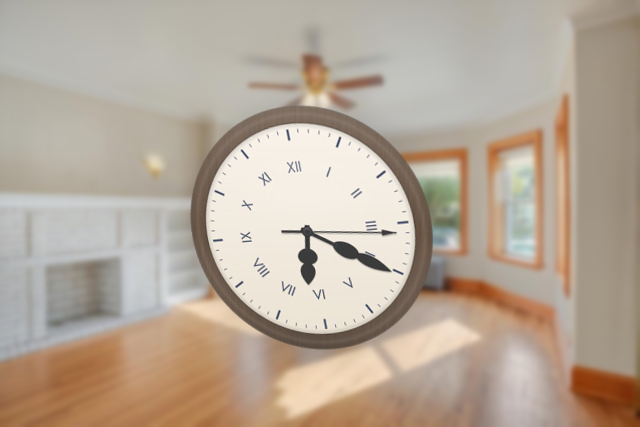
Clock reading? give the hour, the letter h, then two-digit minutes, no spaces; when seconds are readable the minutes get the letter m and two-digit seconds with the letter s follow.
6h20m16s
